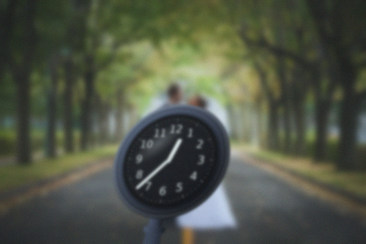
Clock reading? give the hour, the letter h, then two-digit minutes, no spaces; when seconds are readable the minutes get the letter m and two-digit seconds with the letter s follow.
12h37
